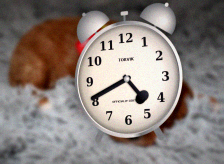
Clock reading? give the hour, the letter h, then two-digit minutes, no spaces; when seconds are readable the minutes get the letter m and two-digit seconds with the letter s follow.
4h41
